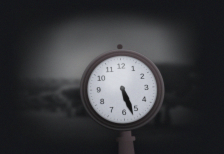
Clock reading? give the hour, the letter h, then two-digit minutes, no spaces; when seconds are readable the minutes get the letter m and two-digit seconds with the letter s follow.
5h27
